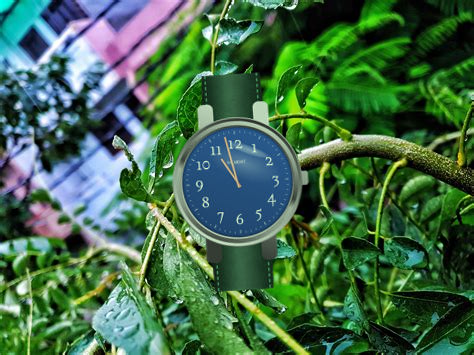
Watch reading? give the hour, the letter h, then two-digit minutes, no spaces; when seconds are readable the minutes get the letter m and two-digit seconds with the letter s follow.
10h58
